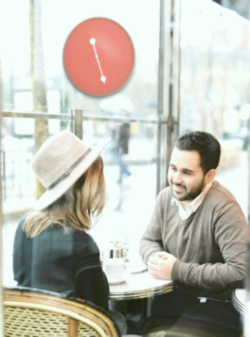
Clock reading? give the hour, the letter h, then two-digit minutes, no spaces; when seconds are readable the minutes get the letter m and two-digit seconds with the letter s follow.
11h27
